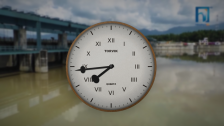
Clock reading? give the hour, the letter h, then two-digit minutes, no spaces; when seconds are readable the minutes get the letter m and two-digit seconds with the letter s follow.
7h44
